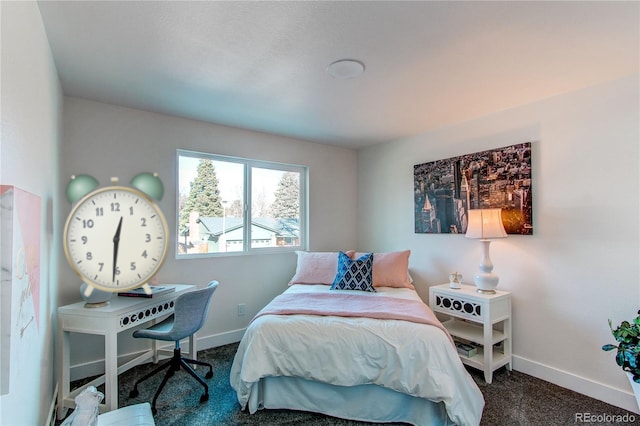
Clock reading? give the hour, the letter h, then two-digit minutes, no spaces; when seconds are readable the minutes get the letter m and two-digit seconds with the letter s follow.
12h31
